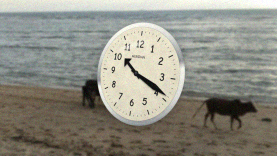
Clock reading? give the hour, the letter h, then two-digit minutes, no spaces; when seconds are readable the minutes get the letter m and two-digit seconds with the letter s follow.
10h19
